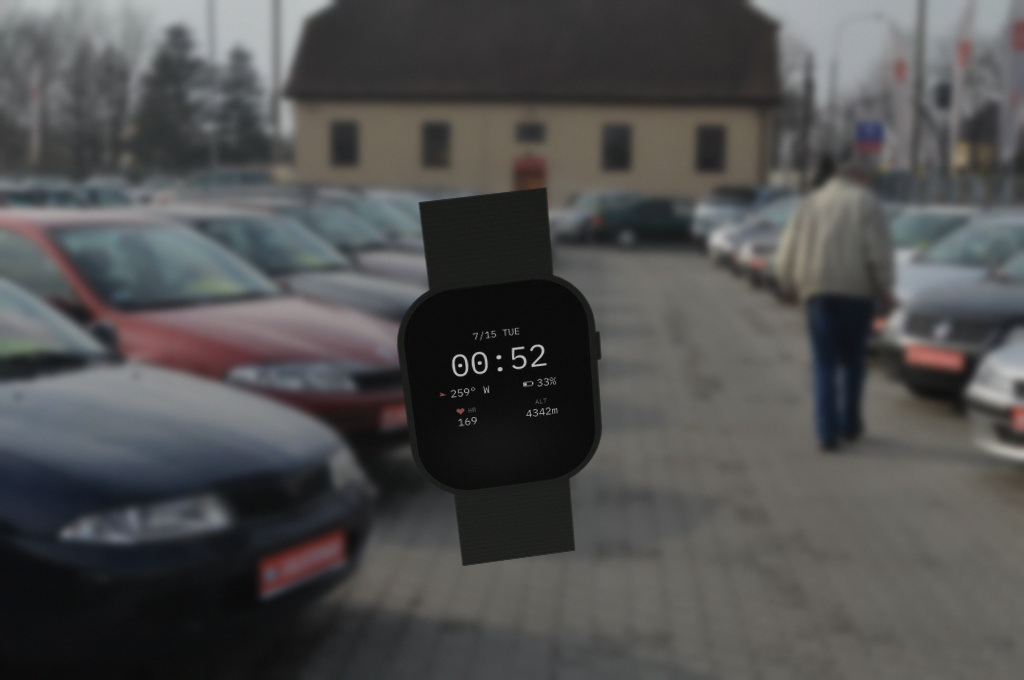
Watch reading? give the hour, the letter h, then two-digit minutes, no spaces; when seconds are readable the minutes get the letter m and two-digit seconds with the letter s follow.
0h52
